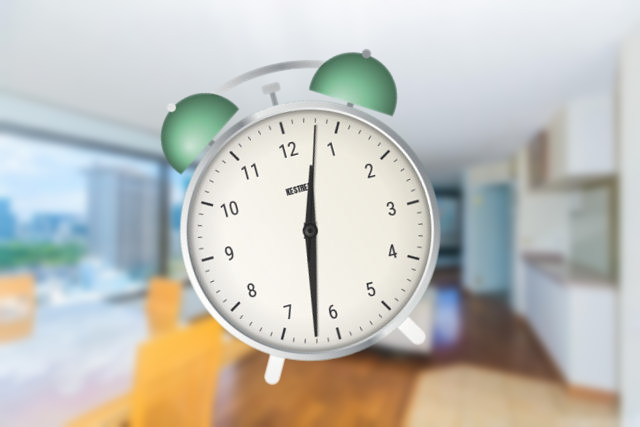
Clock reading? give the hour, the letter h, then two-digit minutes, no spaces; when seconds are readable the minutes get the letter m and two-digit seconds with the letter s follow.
12h32m03s
